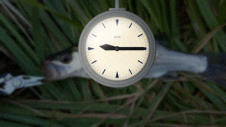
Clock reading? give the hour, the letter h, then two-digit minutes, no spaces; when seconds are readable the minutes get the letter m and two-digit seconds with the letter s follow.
9h15
